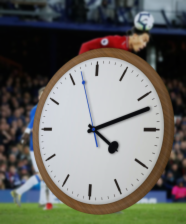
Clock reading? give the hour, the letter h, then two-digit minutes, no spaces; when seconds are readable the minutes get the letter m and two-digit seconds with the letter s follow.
4h11m57s
